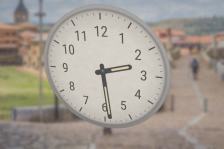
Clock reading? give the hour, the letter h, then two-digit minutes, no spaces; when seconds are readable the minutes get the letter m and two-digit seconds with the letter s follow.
2h29
